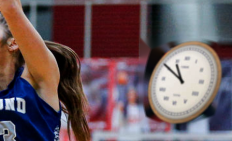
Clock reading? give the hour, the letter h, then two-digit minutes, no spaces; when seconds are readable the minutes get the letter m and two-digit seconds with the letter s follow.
10h50
